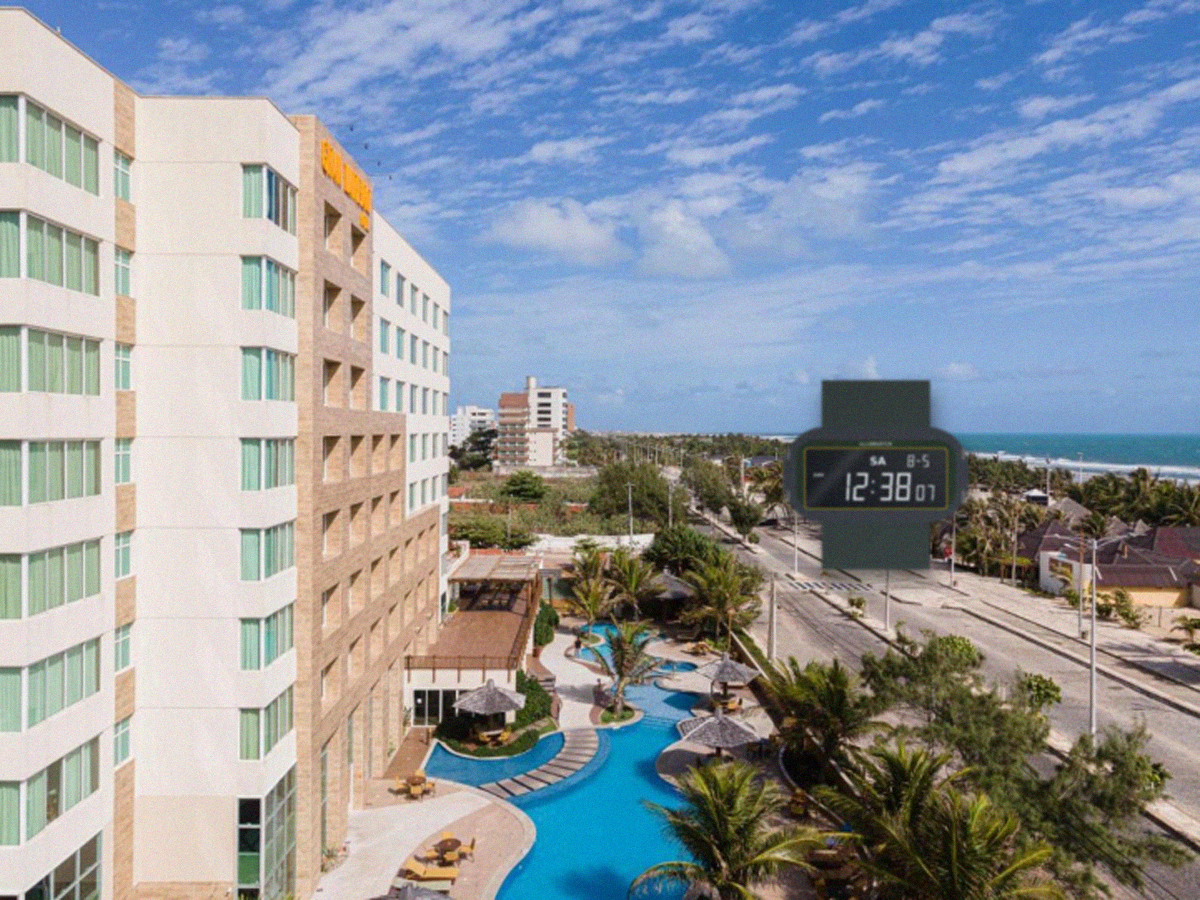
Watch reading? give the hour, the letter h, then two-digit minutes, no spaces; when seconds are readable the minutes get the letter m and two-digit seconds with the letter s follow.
12h38m07s
